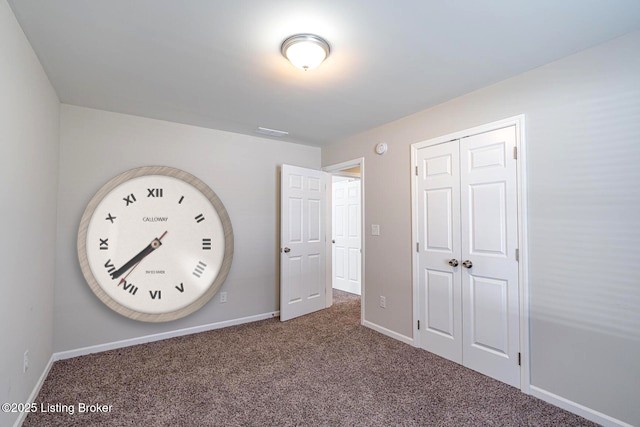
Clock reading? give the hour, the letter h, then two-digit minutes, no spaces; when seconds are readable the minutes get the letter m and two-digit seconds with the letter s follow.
7h38m37s
